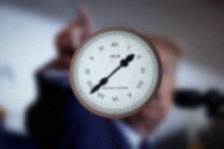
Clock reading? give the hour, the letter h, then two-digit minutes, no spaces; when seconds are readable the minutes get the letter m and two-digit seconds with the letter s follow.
1h38
